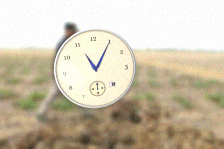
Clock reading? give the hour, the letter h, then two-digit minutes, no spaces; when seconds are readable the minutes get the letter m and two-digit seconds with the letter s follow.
11h05
